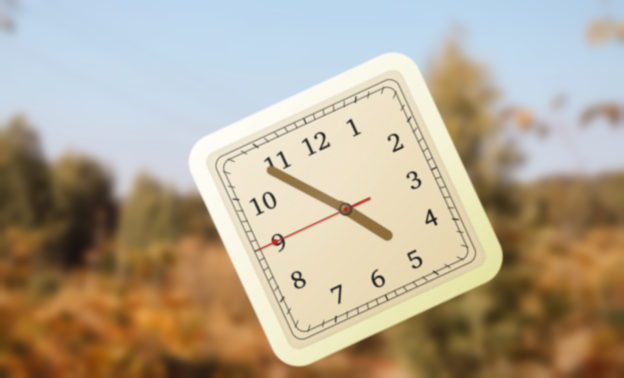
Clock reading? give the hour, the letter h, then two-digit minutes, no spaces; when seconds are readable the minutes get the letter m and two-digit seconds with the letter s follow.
4h53m45s
